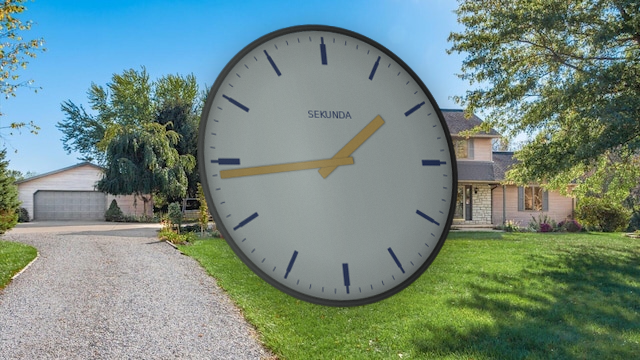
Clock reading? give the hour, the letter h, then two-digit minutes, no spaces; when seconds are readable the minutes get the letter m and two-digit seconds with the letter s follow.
1h44
